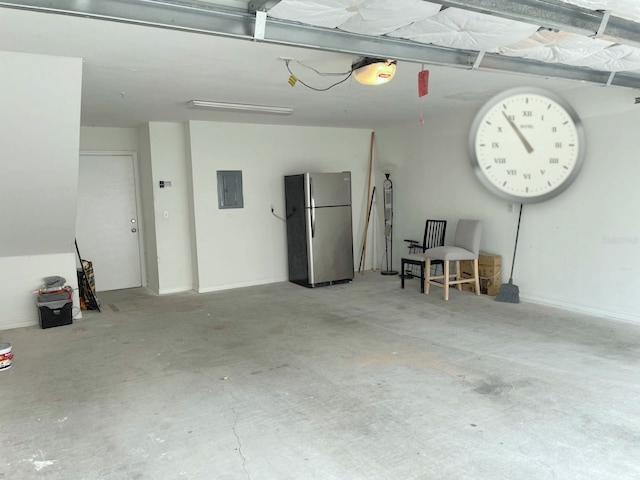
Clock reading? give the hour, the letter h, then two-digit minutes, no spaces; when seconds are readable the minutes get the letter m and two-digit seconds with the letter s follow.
10h54
